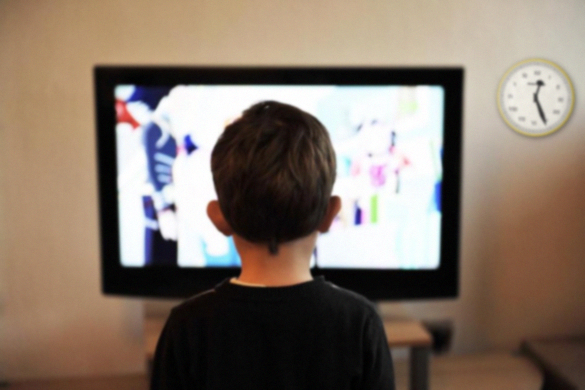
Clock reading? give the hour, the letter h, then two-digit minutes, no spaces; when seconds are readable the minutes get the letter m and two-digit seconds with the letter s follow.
12h26
